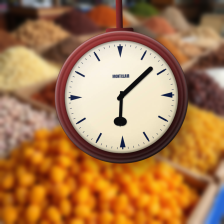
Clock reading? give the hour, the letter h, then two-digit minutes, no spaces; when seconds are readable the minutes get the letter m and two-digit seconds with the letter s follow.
6h08
